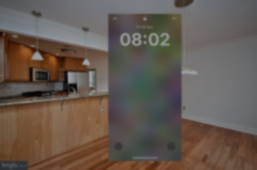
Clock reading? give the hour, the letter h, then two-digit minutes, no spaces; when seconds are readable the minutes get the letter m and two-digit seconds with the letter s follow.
8h02
